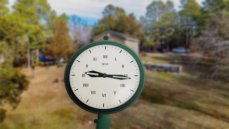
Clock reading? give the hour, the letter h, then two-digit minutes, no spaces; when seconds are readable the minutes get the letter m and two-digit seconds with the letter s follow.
9h16
